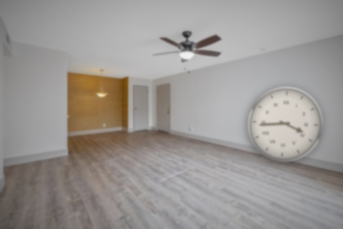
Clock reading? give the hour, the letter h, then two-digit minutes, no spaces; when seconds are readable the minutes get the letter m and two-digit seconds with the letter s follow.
3h44
